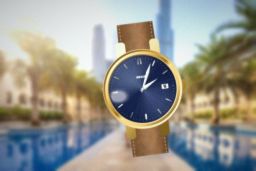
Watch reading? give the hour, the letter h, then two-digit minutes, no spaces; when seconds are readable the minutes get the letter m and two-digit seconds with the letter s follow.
2h04
